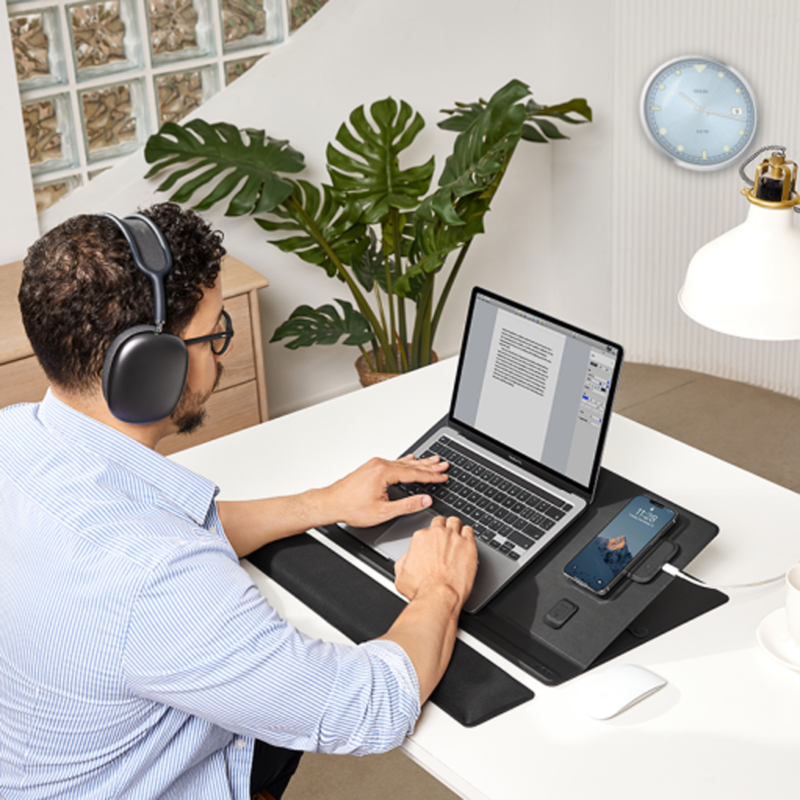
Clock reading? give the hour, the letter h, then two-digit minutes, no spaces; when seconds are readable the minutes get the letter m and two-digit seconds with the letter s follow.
10h17
